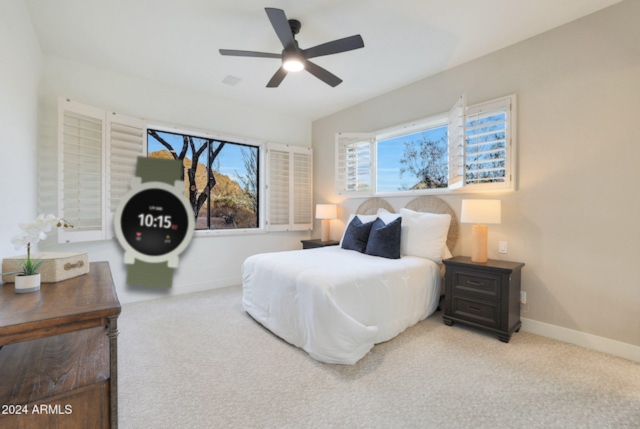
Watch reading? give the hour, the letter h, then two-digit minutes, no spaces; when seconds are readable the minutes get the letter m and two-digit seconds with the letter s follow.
10h15
